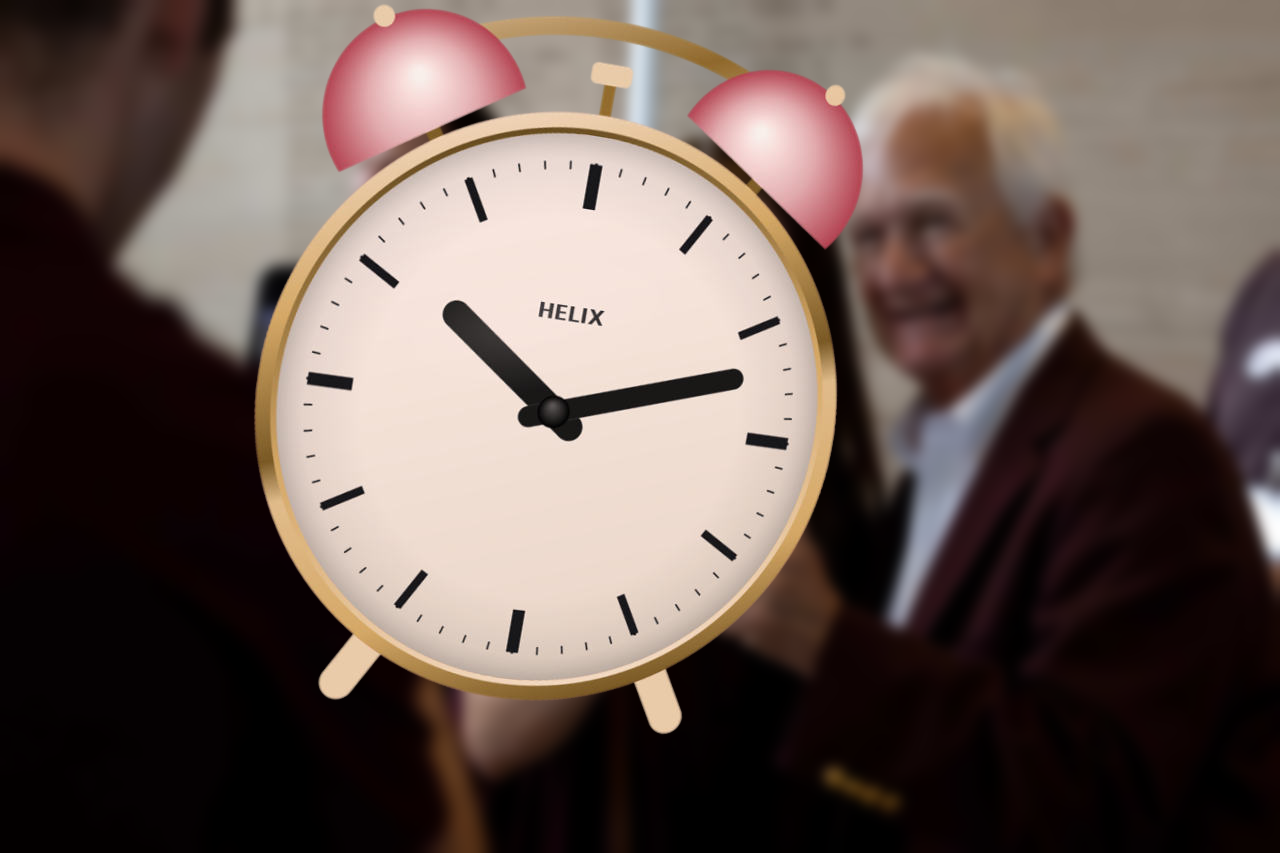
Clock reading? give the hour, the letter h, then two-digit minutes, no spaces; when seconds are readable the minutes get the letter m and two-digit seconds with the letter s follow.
10h12
